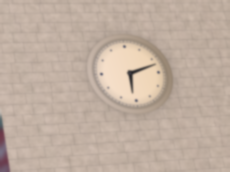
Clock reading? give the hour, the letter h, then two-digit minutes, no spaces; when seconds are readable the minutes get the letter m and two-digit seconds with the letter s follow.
6h12
